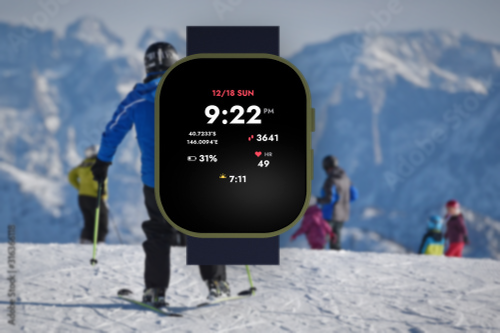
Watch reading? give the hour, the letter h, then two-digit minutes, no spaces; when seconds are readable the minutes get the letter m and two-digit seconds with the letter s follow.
9h22
